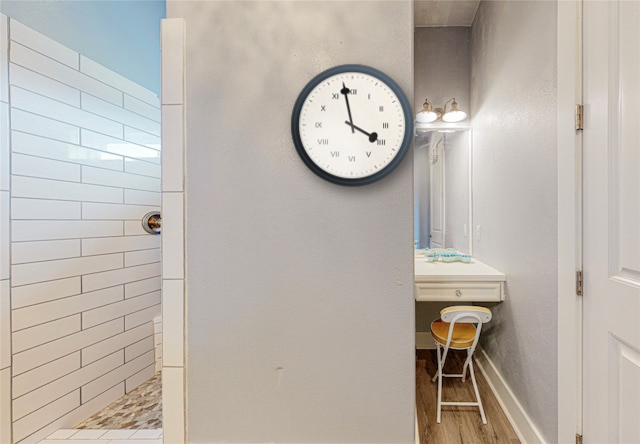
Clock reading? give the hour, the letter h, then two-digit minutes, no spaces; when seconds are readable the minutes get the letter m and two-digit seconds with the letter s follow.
3h58
